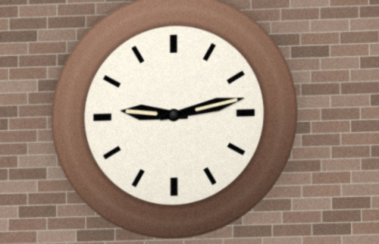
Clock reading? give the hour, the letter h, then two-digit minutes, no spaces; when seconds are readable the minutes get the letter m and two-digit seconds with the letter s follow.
9h13
